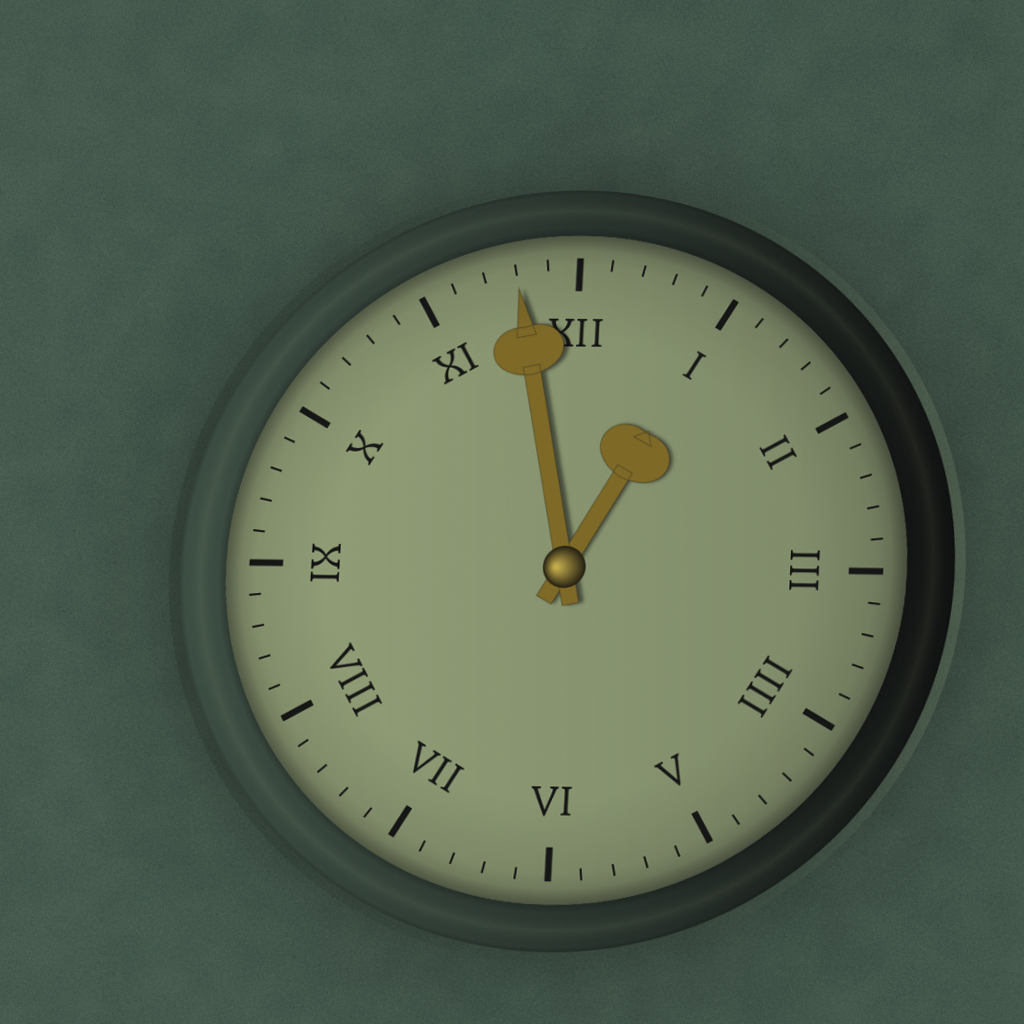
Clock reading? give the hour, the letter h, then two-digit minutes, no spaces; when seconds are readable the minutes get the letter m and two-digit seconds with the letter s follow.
12h58
